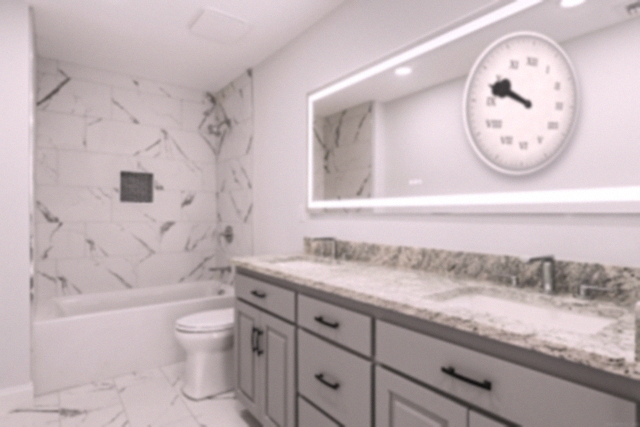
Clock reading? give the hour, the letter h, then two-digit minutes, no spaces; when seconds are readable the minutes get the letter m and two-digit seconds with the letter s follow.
9h48
